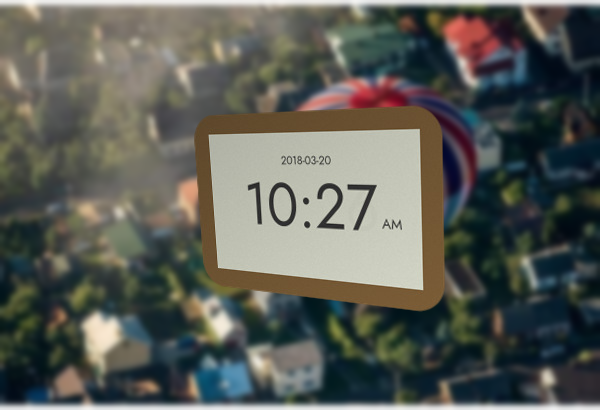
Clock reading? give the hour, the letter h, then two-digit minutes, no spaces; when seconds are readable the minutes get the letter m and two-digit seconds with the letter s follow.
10h27
